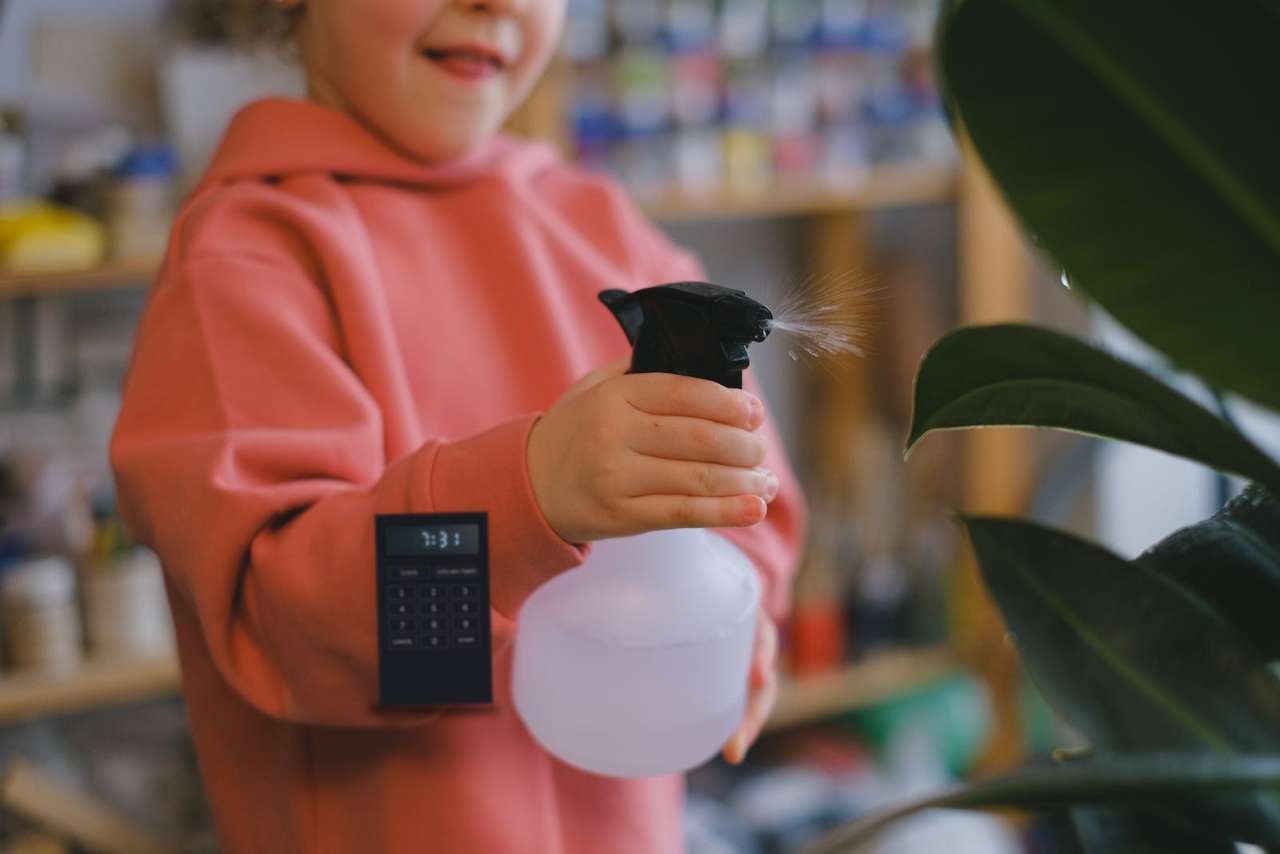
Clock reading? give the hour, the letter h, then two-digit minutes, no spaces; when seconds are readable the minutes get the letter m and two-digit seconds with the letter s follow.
7h31
